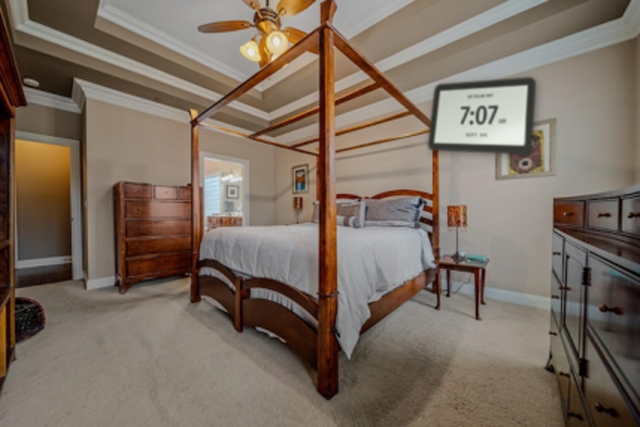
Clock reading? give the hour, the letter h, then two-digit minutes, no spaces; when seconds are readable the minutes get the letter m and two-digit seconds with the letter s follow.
7h07
